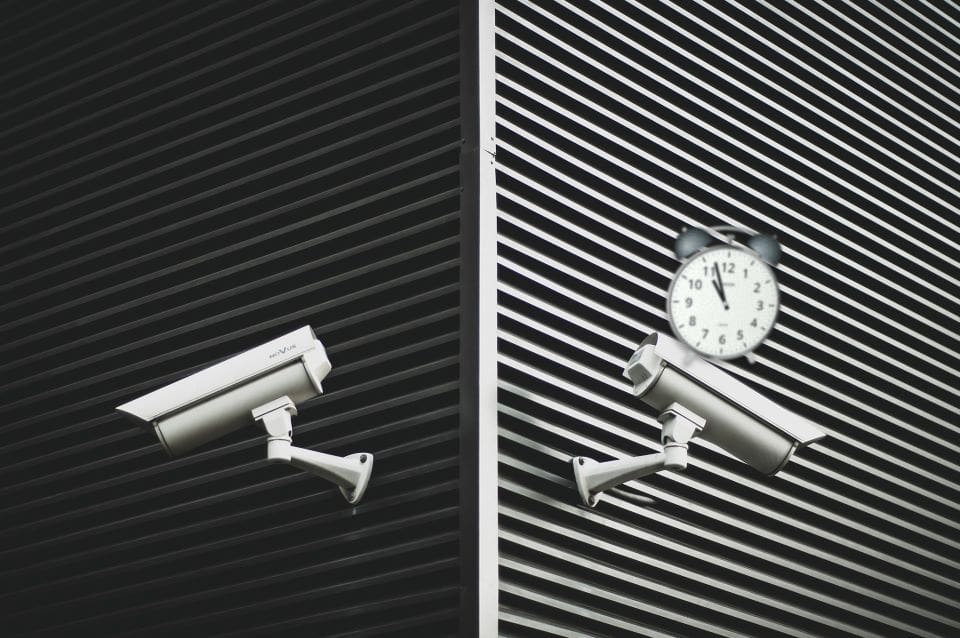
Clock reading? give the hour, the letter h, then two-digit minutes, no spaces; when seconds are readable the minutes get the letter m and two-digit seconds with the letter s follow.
10h57
